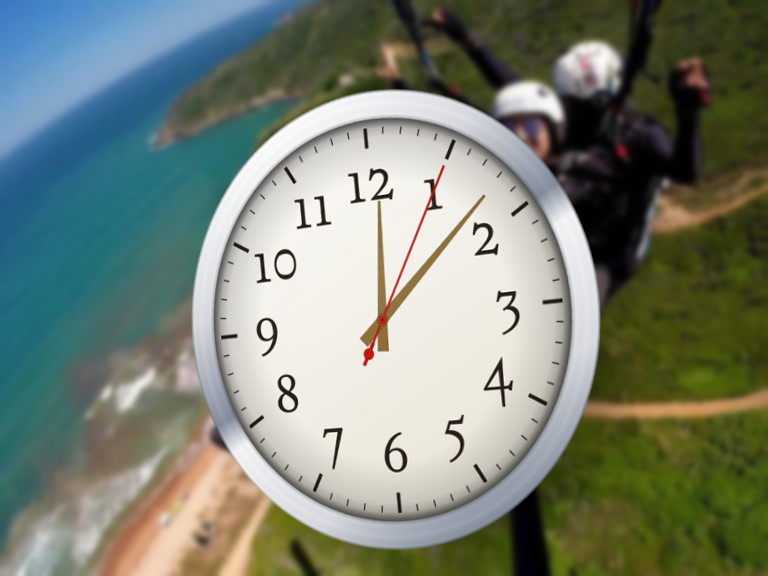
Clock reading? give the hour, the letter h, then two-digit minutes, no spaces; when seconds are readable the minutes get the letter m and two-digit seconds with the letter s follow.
12h08m05s
